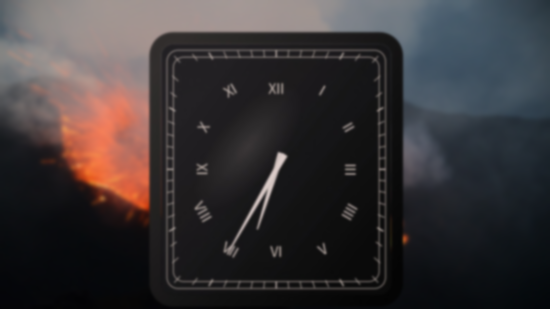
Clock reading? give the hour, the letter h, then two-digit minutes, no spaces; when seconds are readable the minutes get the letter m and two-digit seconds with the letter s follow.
6h35
